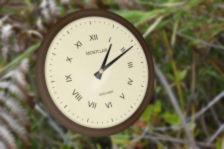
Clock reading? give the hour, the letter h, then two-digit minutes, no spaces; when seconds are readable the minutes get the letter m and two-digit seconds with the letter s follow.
1h11
